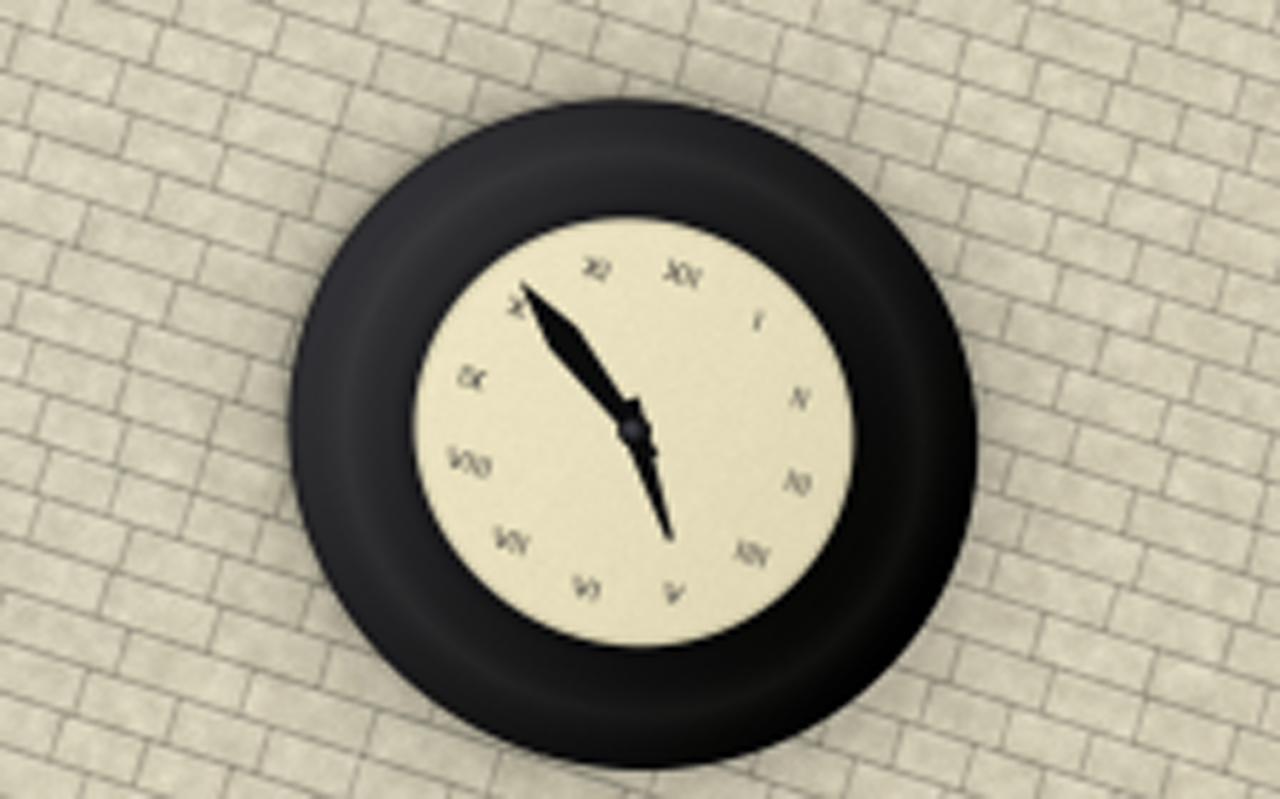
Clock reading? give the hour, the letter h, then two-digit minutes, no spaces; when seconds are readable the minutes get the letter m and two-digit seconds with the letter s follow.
4h51
